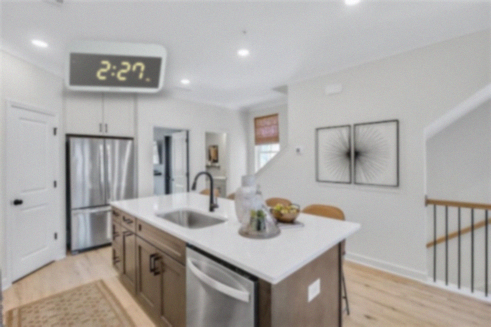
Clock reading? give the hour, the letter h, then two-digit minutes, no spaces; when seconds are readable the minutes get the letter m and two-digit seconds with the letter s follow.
2h27
